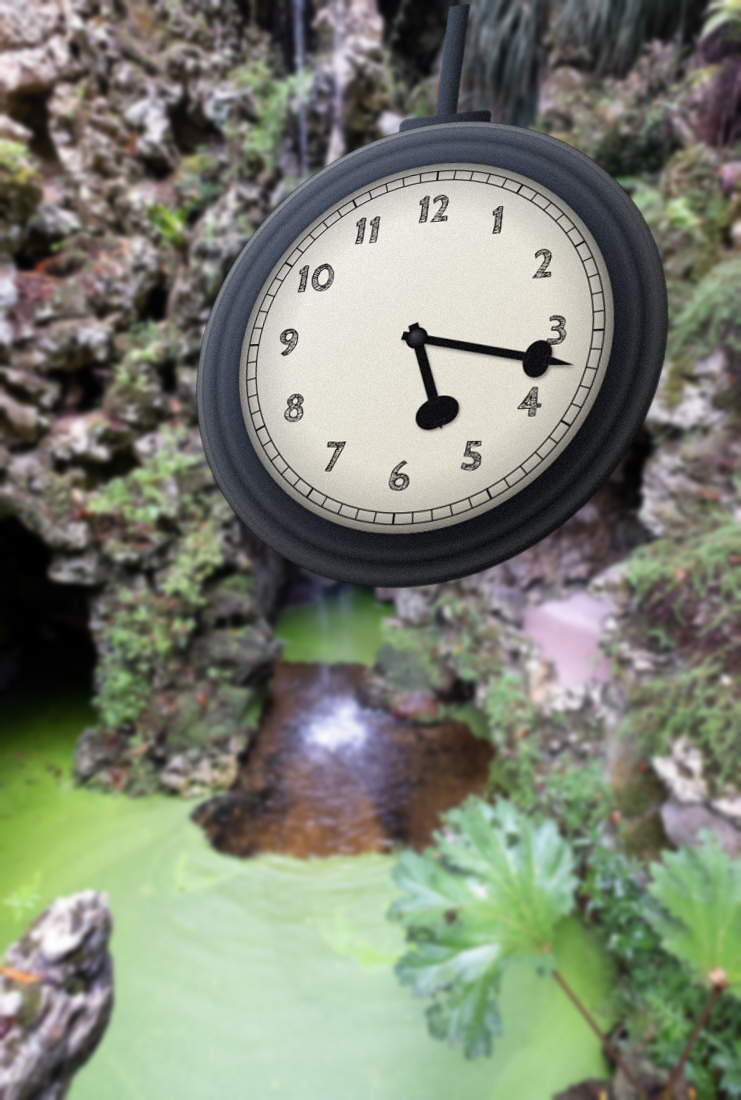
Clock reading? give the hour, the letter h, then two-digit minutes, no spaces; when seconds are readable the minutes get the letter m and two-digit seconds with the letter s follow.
5h17
